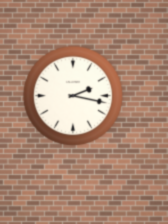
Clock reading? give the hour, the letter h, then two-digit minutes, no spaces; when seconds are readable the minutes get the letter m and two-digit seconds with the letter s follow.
2h17
